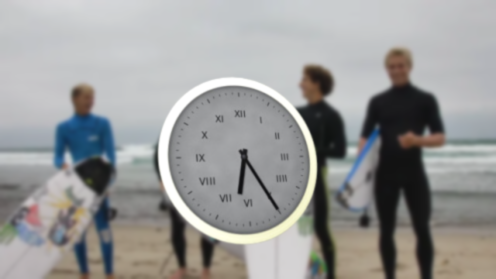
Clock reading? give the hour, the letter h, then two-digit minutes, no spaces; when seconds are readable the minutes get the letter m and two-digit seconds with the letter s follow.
6h25
